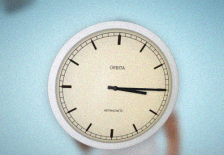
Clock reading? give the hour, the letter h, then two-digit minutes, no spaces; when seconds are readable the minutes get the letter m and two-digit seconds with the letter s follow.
3h15
